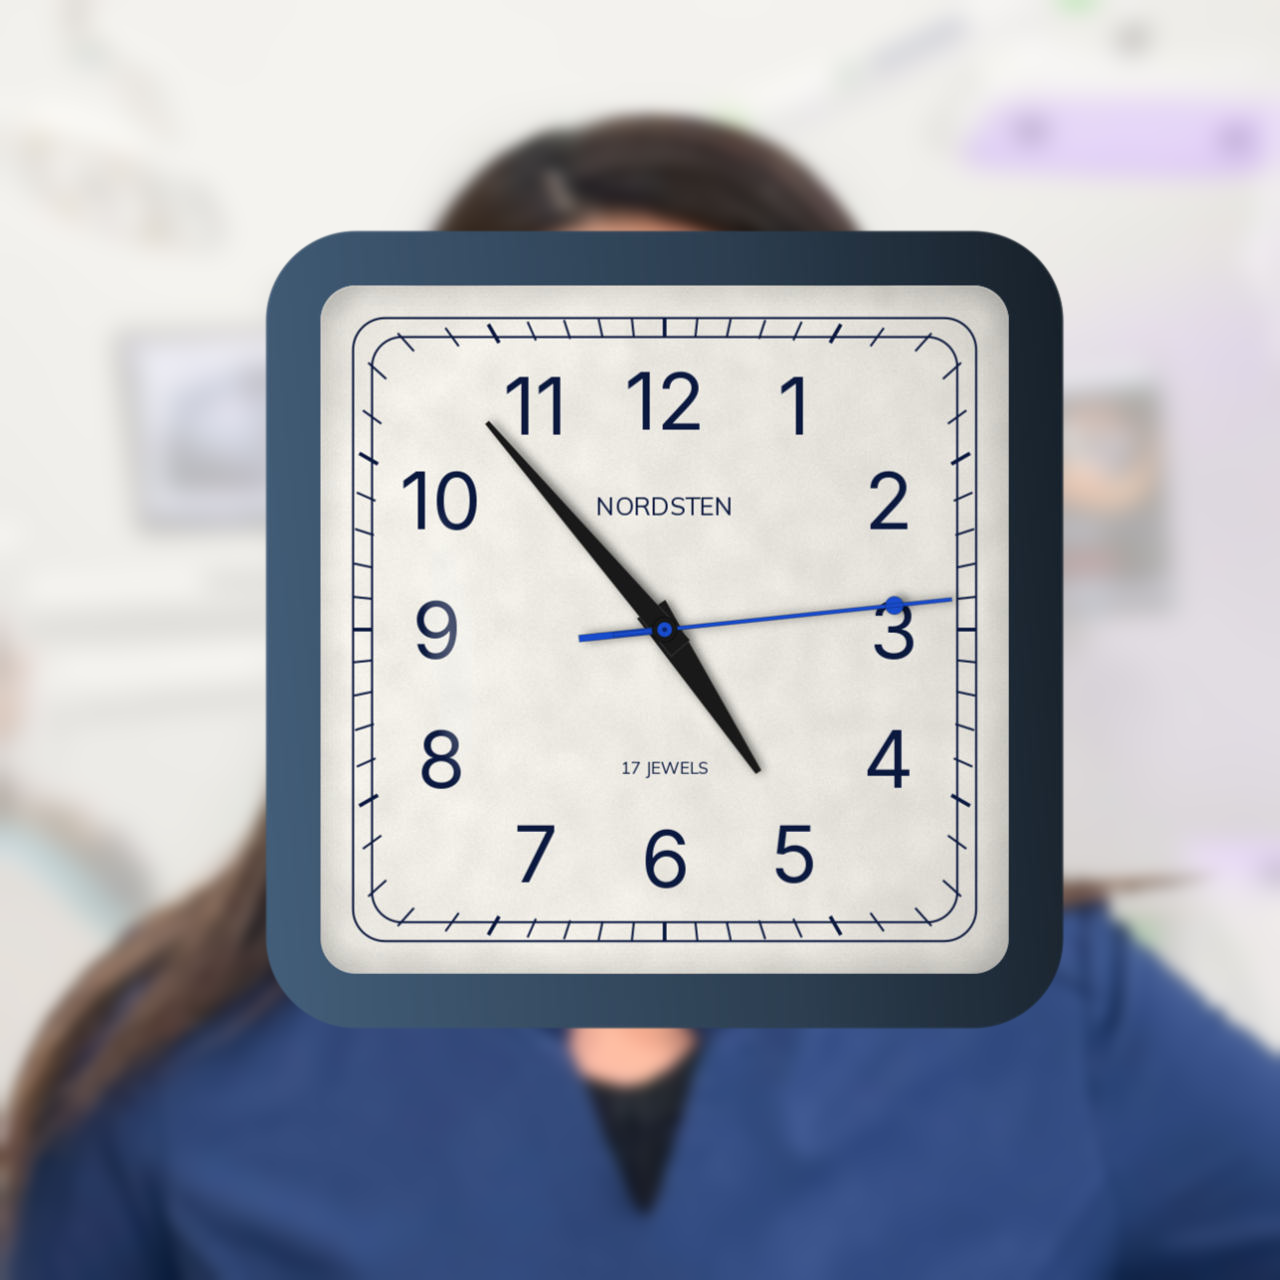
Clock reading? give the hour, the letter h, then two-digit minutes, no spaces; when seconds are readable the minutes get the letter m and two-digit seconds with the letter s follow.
4h53m14s
